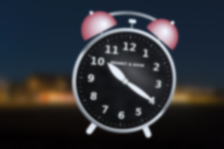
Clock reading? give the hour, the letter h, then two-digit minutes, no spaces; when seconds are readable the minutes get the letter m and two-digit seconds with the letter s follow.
10h20
